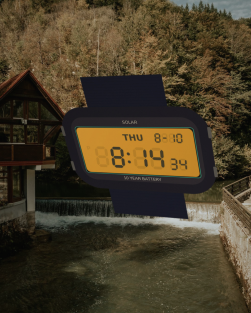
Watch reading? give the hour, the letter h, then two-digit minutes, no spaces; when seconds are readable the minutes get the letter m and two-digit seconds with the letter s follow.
8h14m34s
